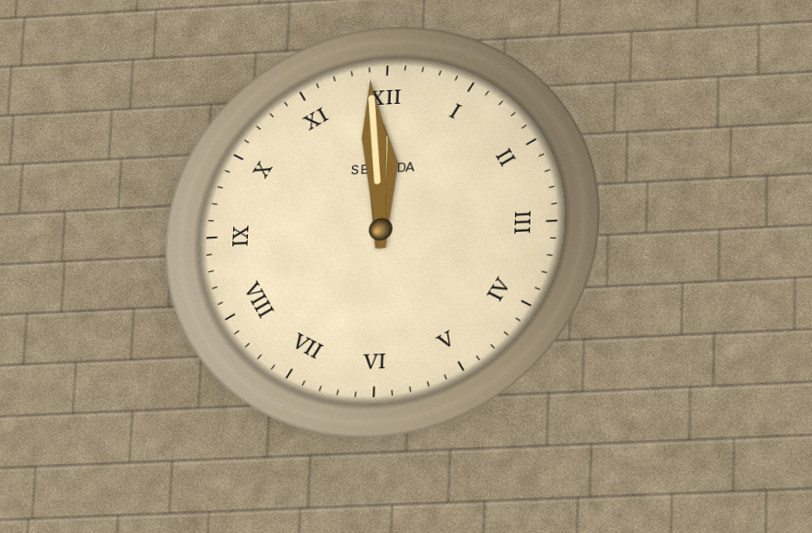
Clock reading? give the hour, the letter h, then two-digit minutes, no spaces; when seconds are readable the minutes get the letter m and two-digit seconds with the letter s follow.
11h59
